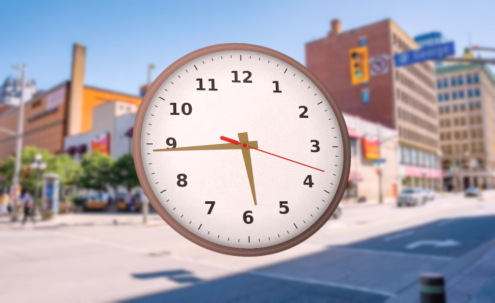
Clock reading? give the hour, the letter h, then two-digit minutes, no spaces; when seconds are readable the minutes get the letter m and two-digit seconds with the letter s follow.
5h44m18s
